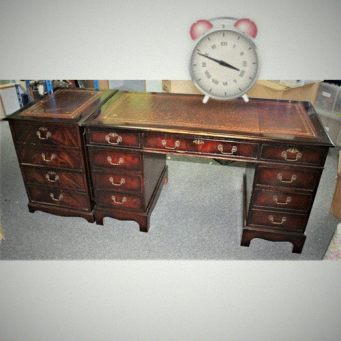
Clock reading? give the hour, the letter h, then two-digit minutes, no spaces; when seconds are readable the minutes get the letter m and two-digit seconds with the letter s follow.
3h49
